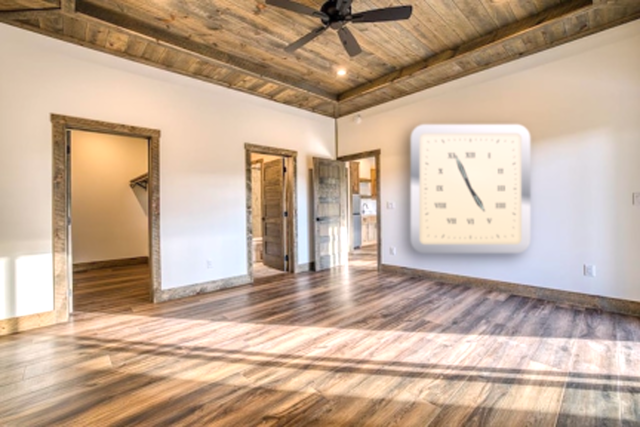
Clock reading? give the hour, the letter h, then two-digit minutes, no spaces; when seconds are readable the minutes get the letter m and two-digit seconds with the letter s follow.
4h56
